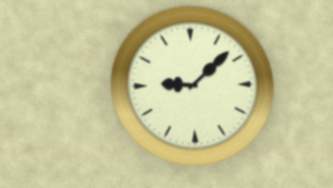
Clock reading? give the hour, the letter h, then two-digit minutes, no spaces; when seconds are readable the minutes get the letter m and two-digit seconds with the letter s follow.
9h08
